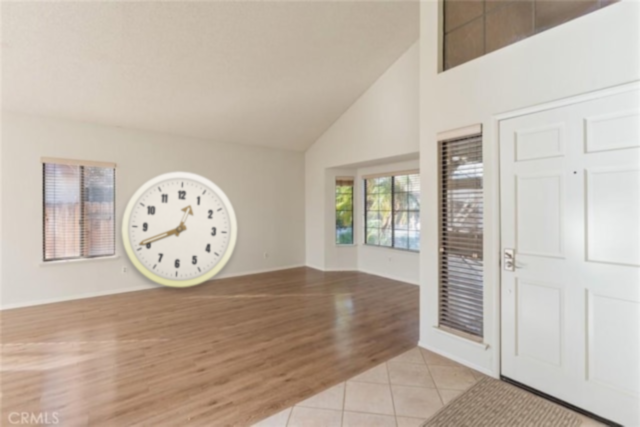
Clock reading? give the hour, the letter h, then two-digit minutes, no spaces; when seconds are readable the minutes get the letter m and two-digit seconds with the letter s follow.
12h41
